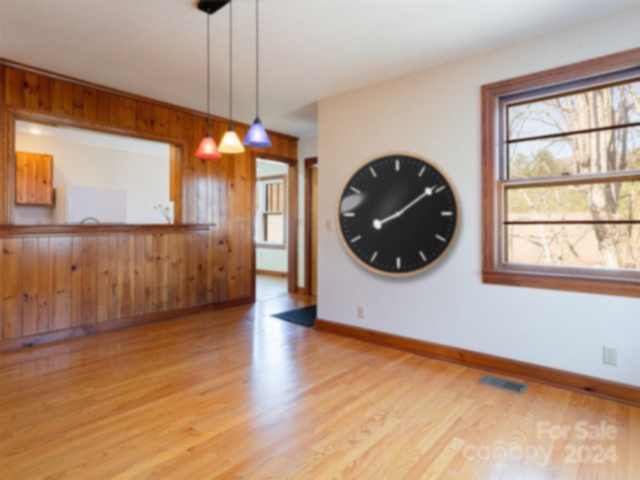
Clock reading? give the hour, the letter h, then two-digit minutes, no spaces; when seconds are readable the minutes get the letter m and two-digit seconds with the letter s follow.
8h09
